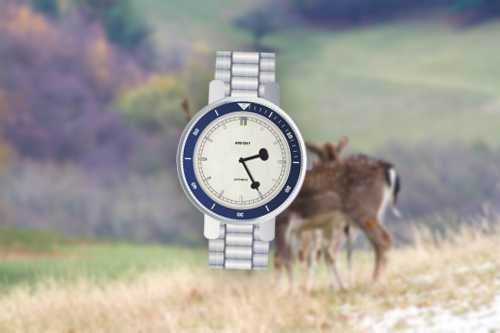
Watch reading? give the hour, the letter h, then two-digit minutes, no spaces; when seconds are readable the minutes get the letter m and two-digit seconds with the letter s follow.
2h25
